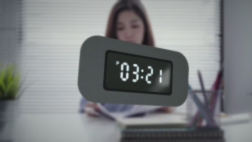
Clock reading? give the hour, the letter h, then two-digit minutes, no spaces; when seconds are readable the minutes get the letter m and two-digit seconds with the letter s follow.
3h21
